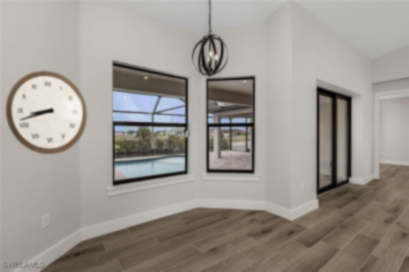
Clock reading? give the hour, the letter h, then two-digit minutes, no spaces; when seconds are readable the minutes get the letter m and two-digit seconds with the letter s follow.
8h42
